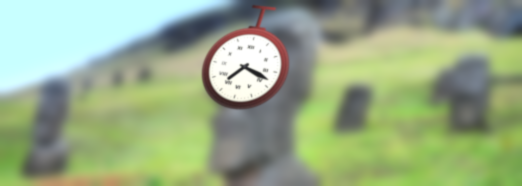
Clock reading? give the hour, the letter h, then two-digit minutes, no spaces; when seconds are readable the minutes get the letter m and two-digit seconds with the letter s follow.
7h18
